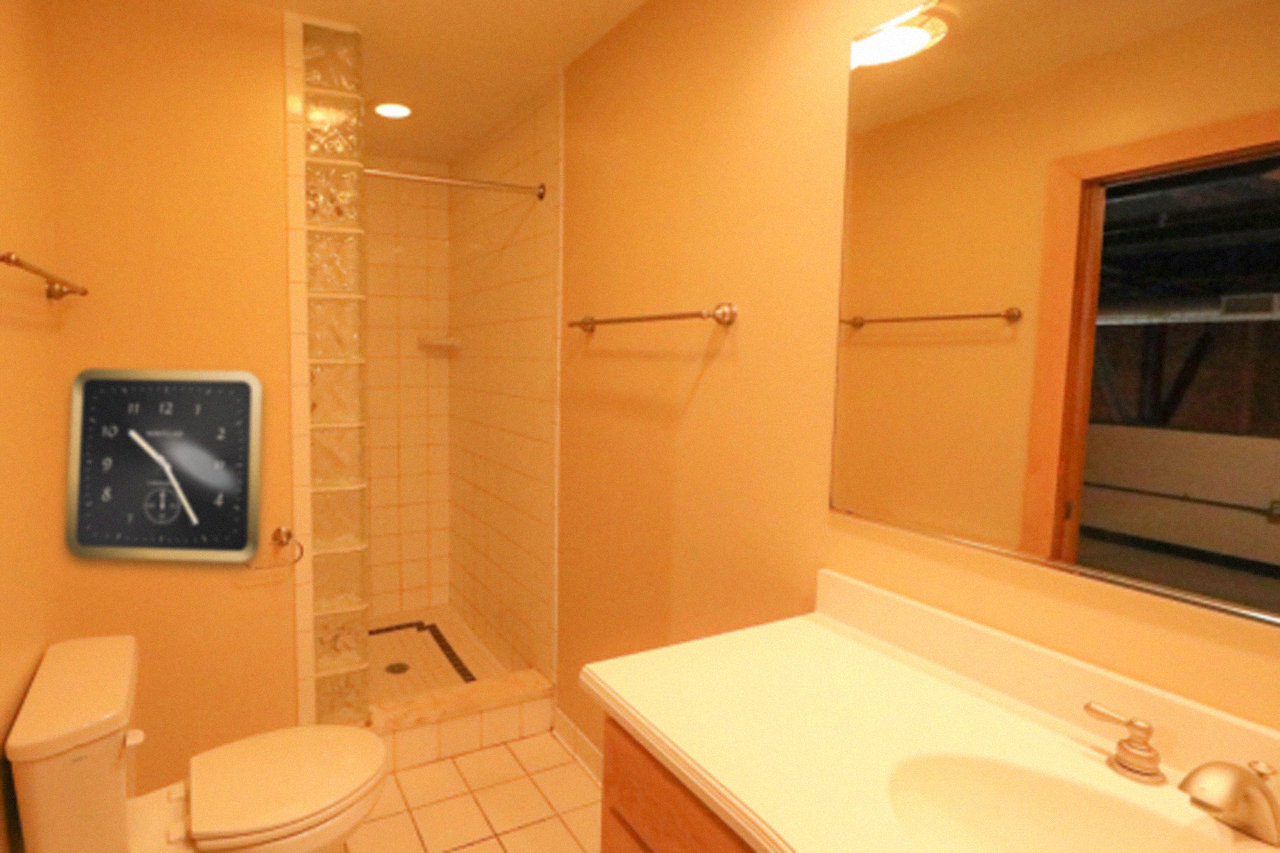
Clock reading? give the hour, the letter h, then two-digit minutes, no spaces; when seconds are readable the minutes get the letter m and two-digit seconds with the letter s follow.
10h25
